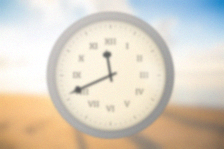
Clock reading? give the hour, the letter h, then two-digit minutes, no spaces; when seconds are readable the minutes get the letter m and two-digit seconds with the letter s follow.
11h41
